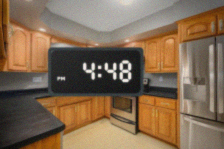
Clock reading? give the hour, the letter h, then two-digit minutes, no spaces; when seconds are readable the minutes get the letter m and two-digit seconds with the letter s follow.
4h48
